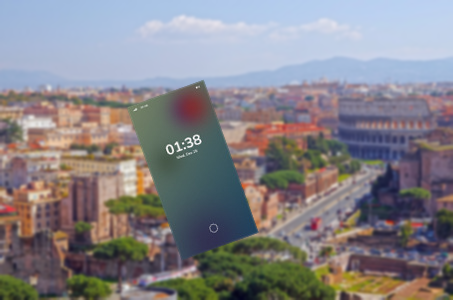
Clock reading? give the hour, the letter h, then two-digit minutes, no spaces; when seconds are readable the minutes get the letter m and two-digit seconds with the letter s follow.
1h38
